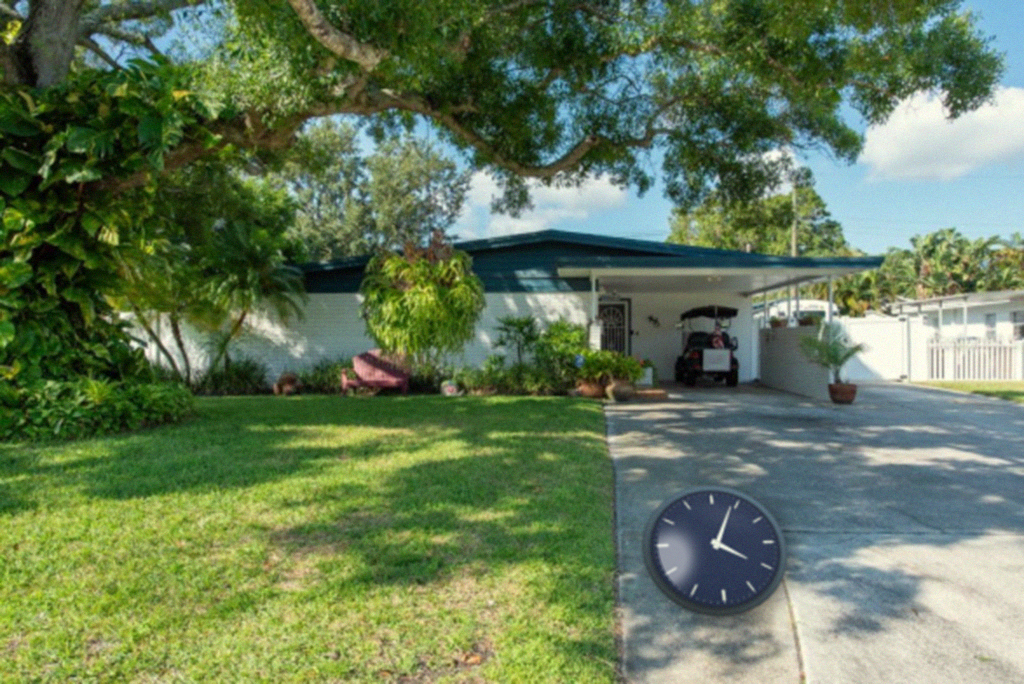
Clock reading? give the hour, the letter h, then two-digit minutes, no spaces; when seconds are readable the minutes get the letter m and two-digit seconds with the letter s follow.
4h04
